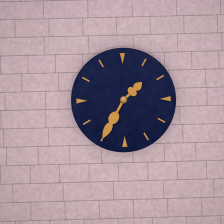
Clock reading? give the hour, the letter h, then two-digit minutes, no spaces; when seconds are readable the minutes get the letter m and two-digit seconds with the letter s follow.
1h35
